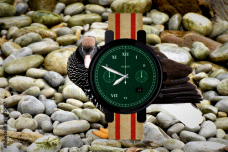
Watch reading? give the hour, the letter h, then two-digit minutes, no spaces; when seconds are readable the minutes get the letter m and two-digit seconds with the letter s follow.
7h49
